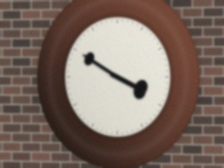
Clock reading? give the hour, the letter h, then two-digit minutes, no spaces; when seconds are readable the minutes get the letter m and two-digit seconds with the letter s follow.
3h50
